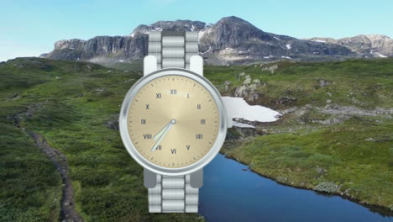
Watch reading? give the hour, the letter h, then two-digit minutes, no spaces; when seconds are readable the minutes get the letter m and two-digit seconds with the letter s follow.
7h36
